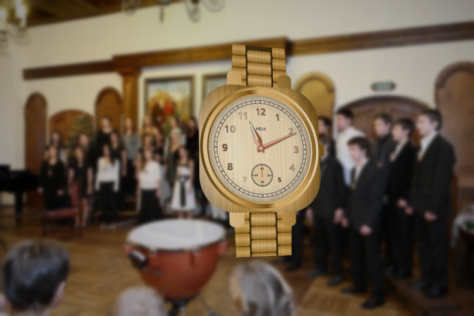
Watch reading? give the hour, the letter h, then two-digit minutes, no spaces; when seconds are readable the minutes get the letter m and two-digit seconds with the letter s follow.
11h11
